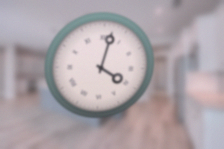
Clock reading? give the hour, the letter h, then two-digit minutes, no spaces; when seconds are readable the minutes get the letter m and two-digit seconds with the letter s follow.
4h02
